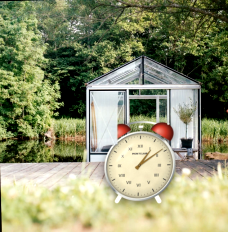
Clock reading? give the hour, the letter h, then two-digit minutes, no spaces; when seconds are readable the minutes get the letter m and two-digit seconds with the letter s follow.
1h09
